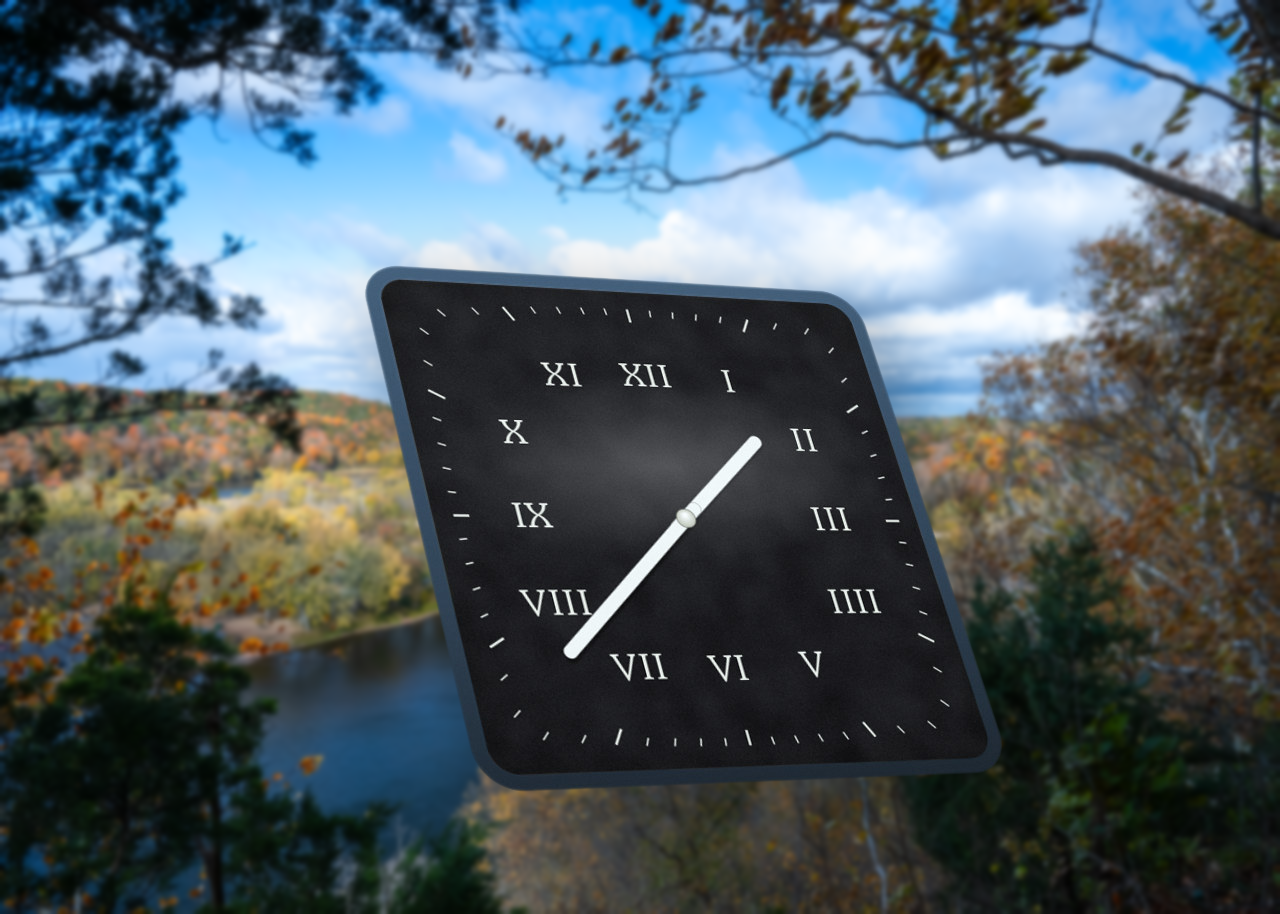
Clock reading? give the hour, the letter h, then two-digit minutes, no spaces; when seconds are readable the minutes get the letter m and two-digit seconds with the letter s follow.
1h38
